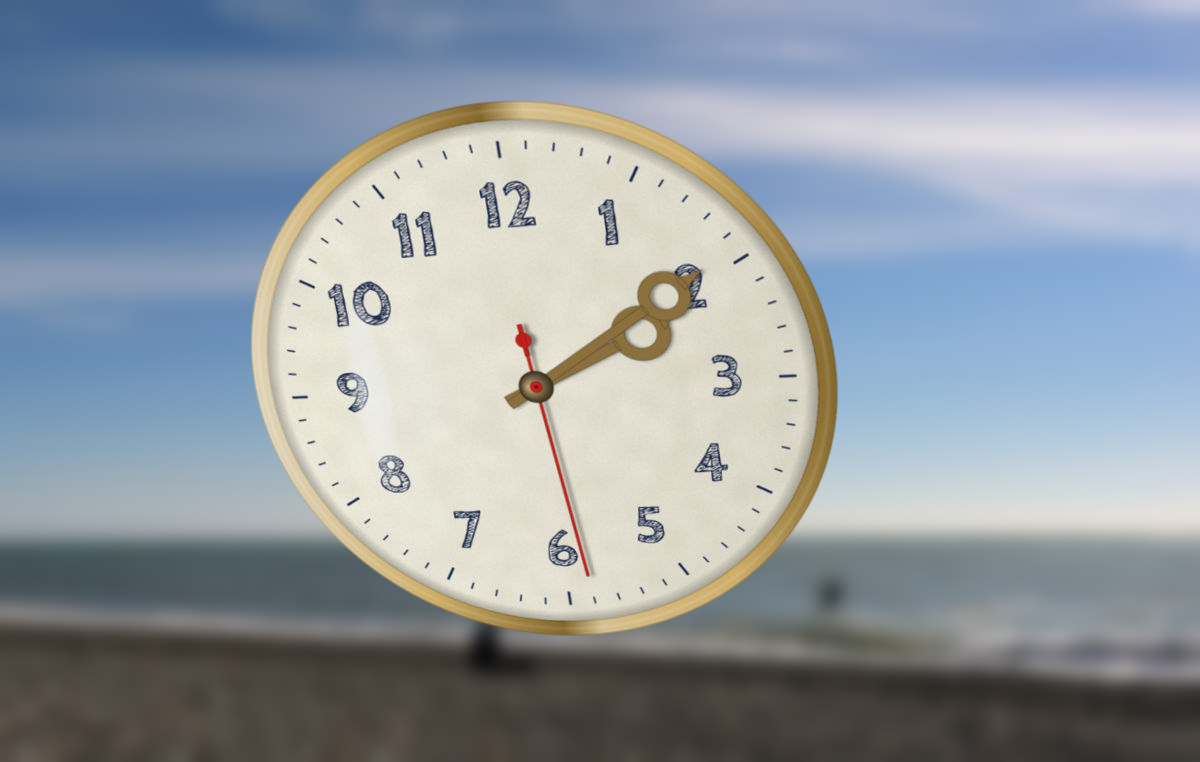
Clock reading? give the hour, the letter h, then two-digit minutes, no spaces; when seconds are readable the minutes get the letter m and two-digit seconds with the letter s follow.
2h09m29s
